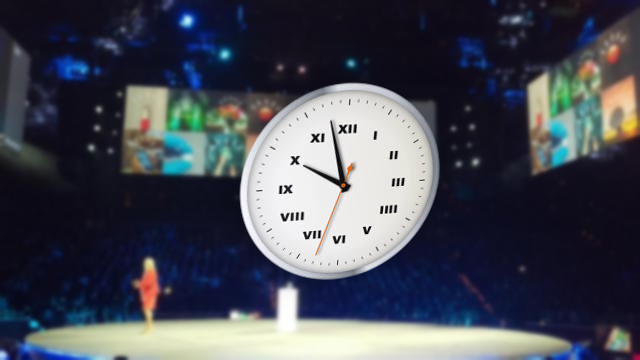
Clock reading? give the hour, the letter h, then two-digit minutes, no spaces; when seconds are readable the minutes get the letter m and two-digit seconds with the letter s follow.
9h57m33s
